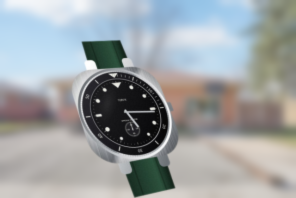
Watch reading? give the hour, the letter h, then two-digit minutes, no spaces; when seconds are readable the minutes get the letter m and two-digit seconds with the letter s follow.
5h16
